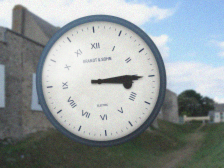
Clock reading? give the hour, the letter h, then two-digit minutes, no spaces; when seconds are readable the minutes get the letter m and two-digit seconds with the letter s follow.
3h15
